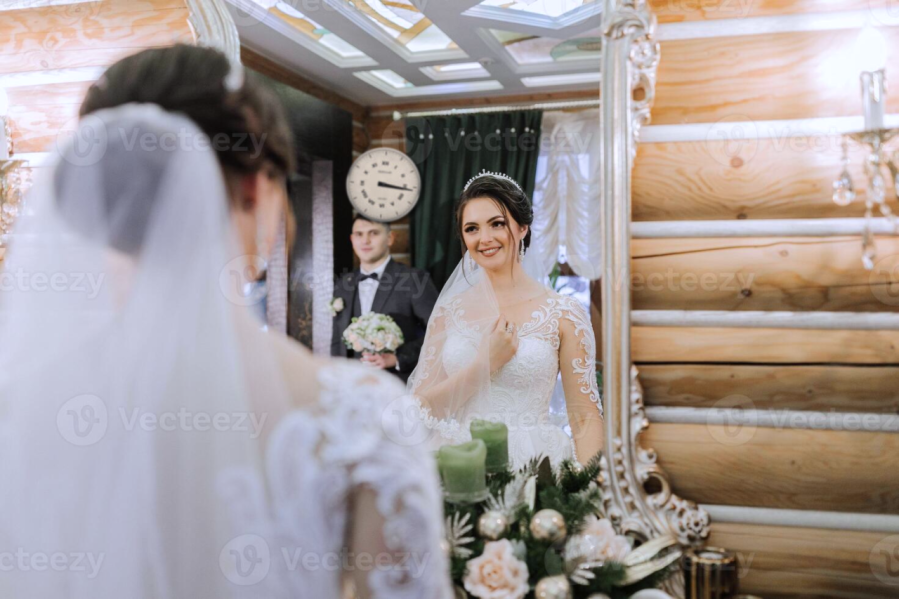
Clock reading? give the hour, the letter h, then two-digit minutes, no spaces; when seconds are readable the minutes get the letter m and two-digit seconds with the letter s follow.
3h16
